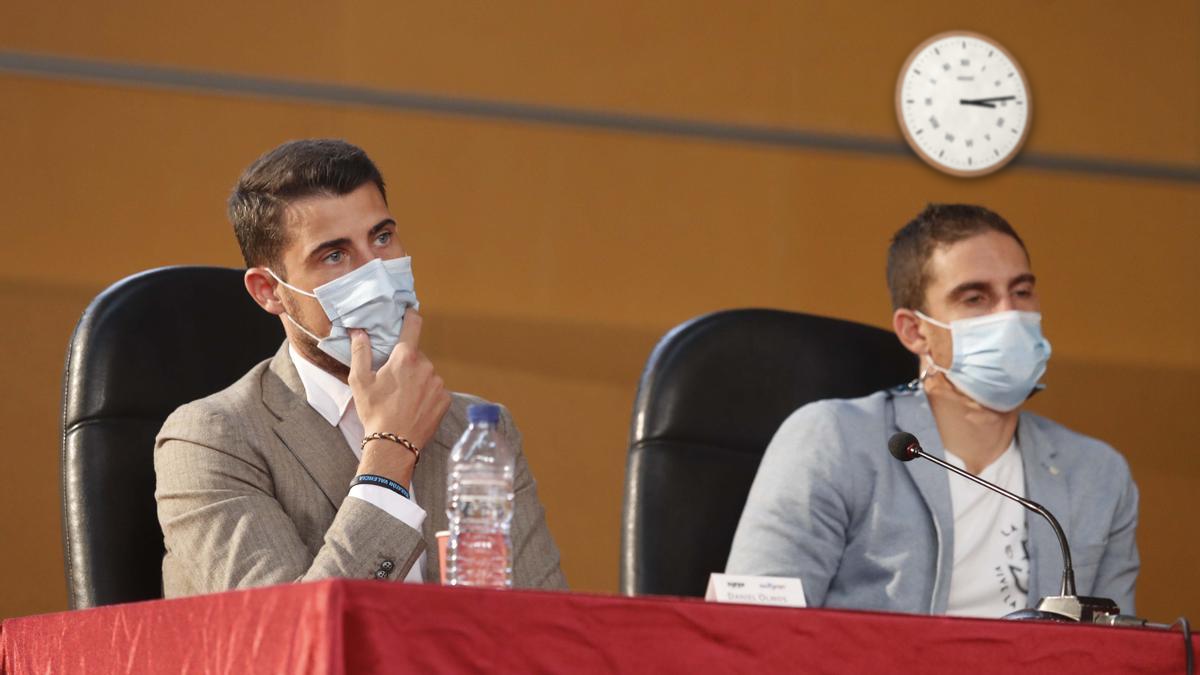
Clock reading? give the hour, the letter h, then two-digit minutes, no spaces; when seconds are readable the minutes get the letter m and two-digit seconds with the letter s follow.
3h14
